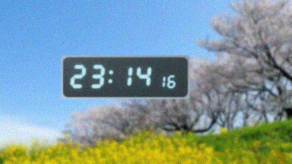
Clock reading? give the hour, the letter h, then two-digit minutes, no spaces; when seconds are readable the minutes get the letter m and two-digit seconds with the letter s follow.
23h14m16s
